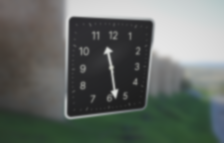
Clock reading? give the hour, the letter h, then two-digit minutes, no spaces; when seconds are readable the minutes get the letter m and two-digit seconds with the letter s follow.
11h28
